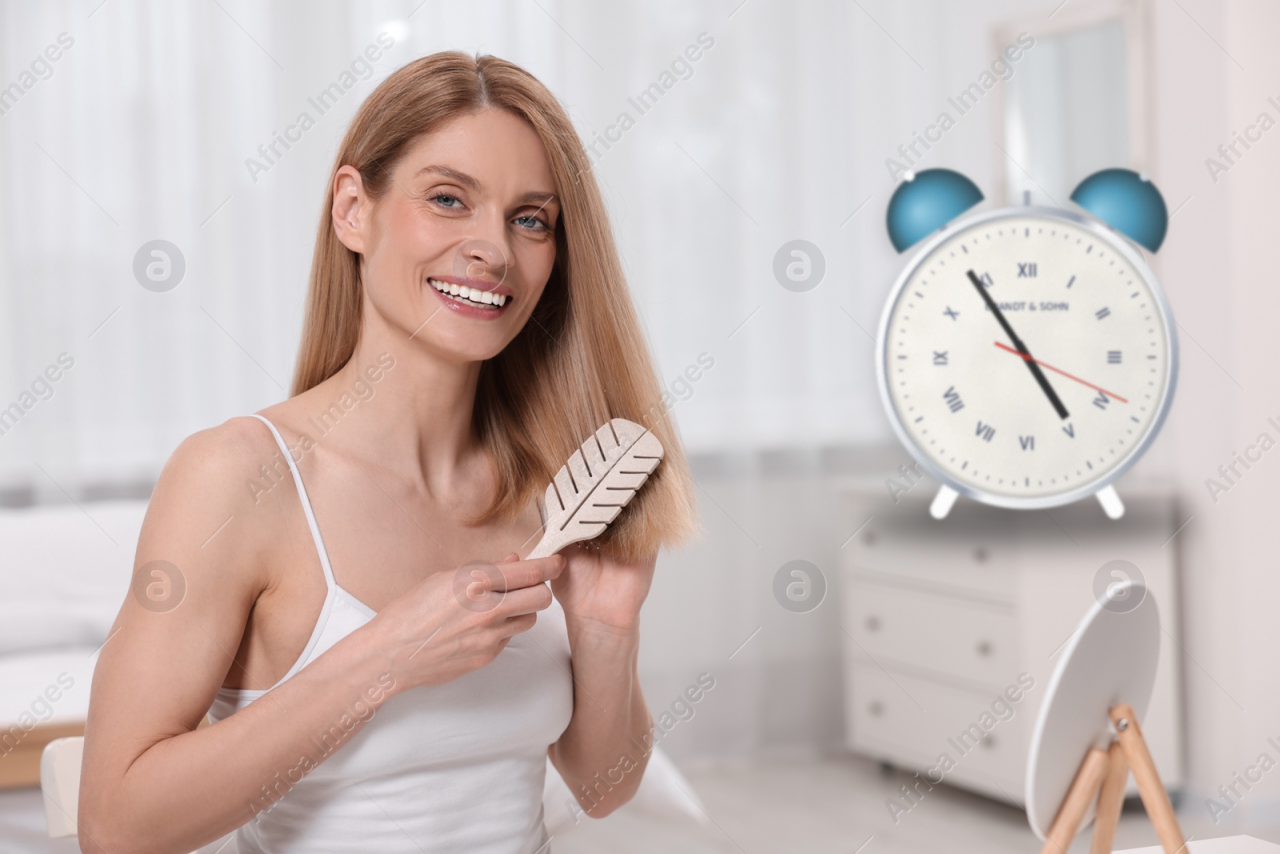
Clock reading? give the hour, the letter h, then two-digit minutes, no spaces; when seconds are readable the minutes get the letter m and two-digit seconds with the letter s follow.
4h54m19s
